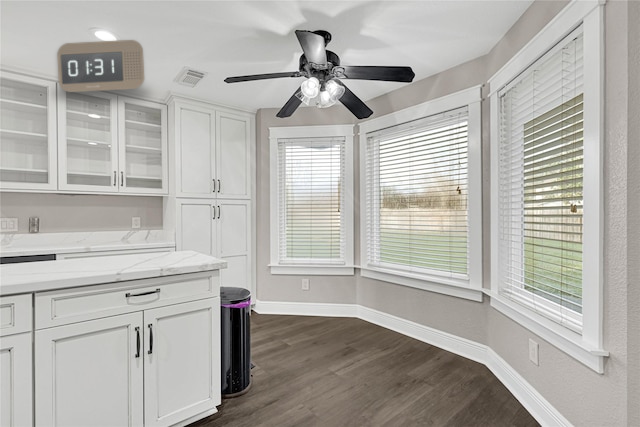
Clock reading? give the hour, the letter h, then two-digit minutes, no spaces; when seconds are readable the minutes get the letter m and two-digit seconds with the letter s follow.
1h31
